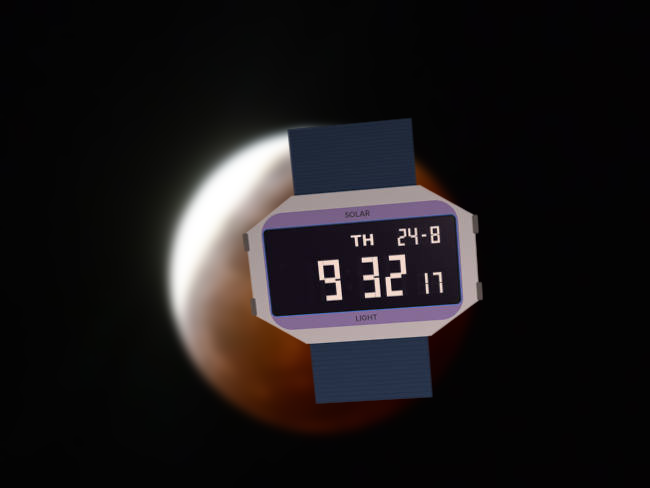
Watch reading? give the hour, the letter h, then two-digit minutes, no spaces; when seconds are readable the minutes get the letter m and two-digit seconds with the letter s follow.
9h32m17s
